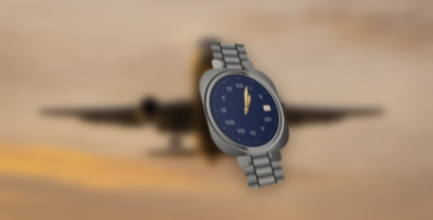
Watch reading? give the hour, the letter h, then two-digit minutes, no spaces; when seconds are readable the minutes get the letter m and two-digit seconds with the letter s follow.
1h03
